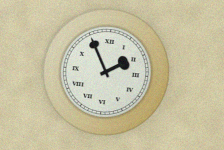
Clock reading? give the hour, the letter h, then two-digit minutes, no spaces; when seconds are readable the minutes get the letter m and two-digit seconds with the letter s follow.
1h55
